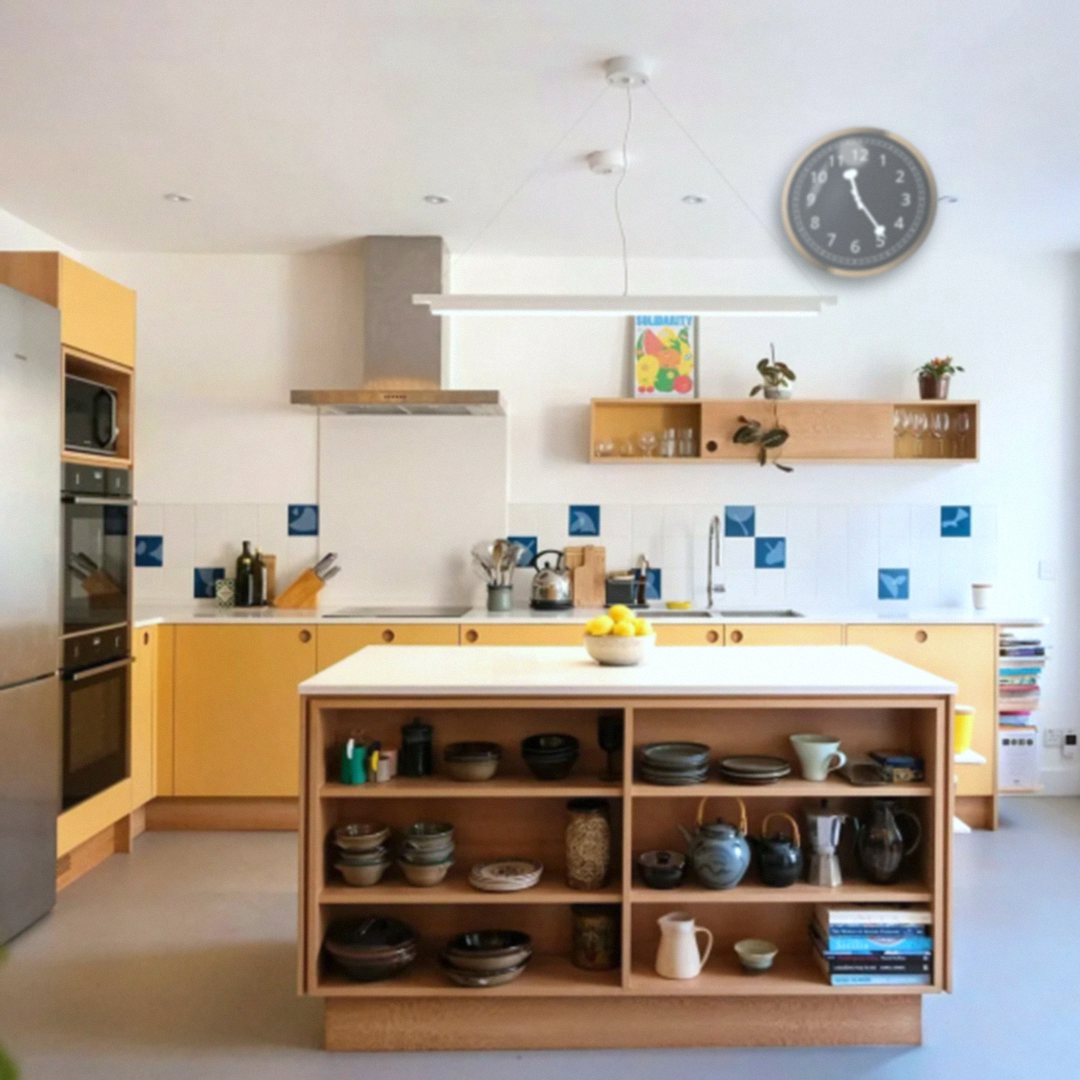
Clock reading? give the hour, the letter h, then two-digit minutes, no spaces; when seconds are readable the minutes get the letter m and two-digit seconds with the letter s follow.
11h24
